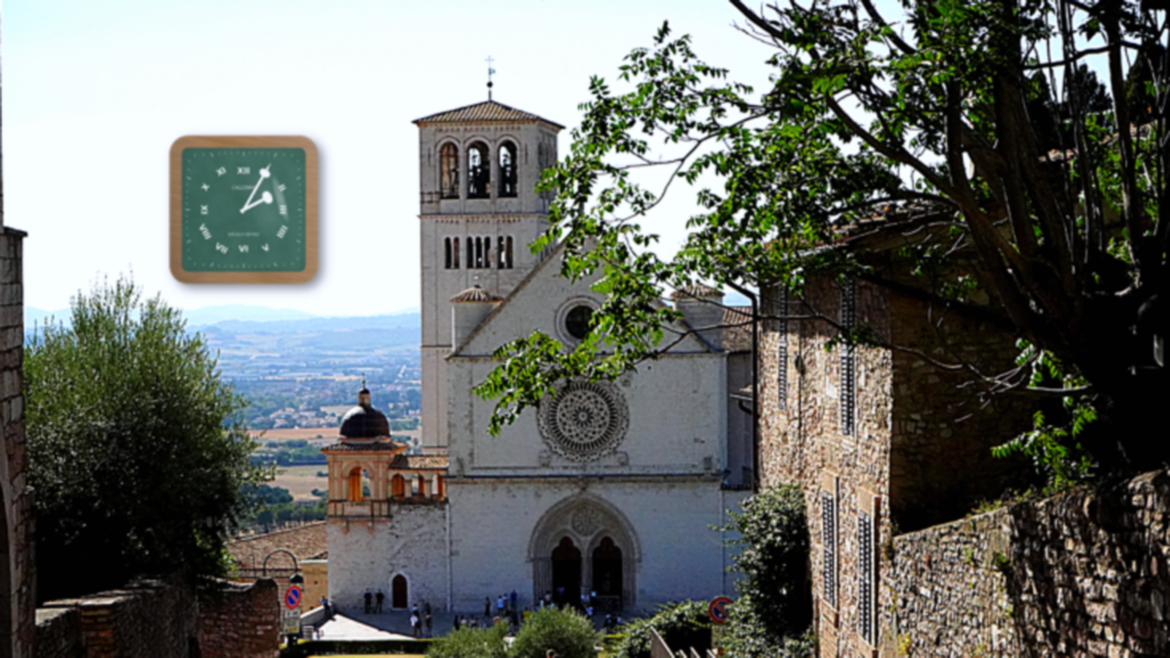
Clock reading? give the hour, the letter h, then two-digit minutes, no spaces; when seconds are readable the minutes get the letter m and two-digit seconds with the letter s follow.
2h05
